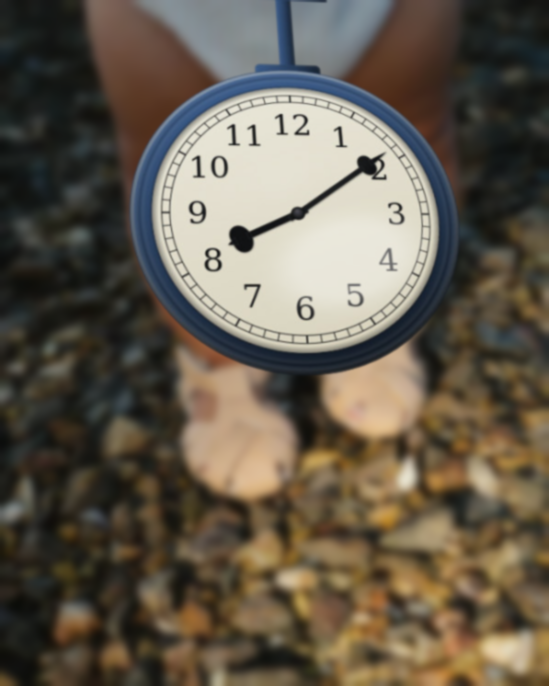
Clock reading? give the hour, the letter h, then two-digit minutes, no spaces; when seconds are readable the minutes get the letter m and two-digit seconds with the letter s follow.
8h09
